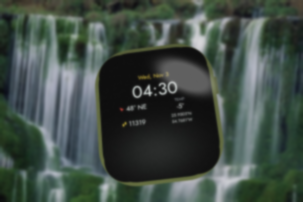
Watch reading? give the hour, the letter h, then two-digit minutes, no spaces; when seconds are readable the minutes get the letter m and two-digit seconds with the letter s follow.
4h30
